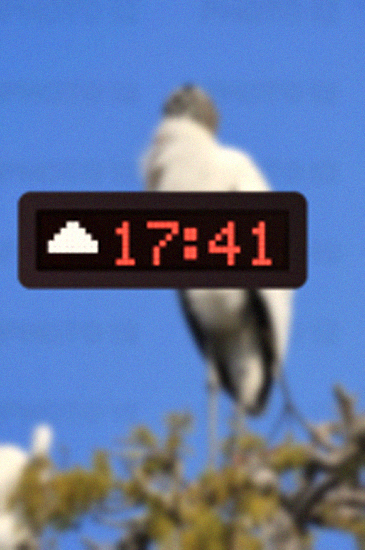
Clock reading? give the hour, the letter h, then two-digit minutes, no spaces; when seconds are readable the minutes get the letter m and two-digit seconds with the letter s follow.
17h41
